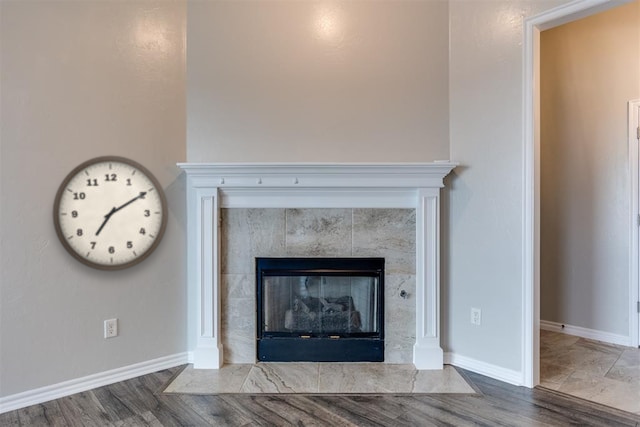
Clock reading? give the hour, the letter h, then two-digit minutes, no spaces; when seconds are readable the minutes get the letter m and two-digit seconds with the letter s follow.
7h10
